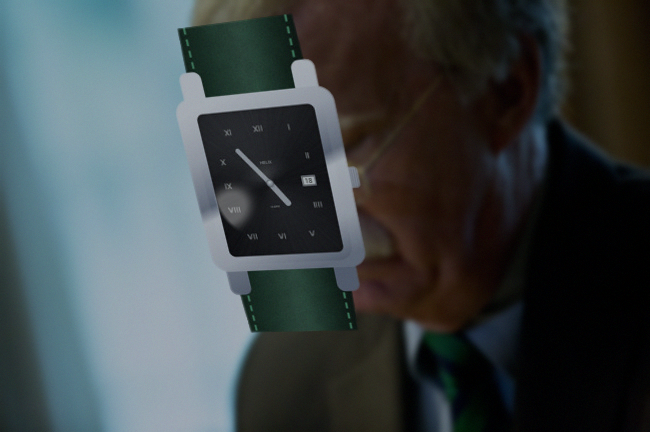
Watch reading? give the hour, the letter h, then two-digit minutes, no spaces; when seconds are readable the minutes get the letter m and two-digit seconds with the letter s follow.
4h54
